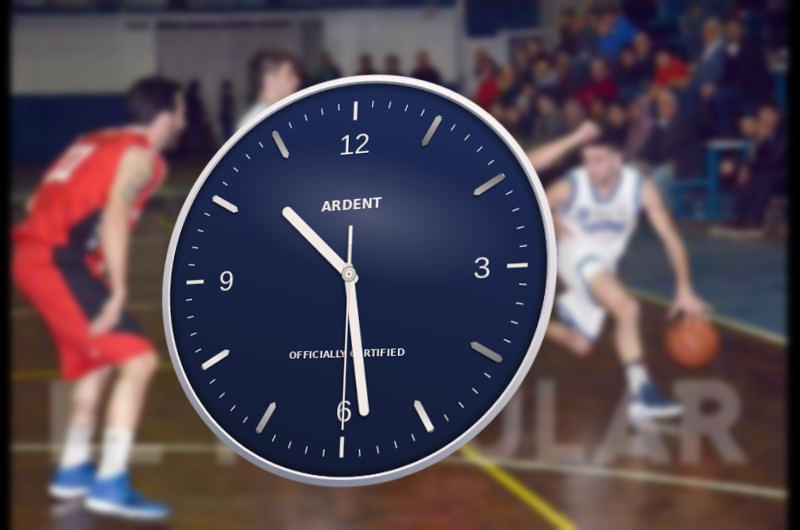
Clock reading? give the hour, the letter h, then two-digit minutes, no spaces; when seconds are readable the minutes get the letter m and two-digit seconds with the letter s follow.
10h28m30s
